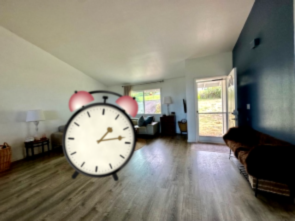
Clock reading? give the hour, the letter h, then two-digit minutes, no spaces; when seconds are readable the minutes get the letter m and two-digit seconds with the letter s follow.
1h13
